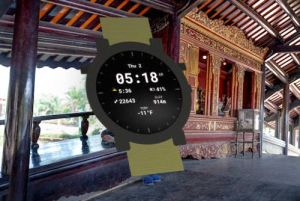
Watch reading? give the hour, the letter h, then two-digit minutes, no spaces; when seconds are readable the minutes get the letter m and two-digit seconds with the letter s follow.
5h18
